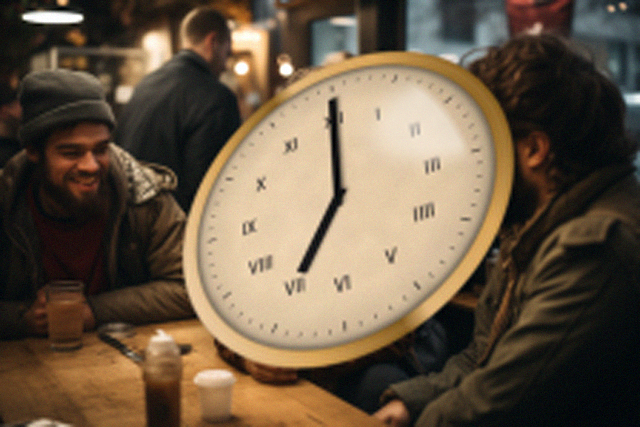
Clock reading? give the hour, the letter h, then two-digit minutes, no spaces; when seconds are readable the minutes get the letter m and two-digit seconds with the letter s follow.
7h00
